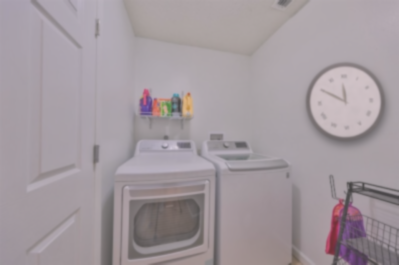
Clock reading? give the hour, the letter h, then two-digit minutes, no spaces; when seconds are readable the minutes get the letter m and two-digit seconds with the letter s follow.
11h50
